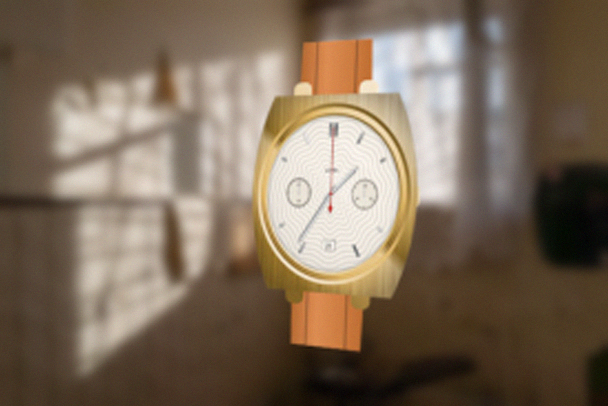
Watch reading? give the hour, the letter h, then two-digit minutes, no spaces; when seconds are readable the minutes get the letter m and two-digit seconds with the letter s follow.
1h36
